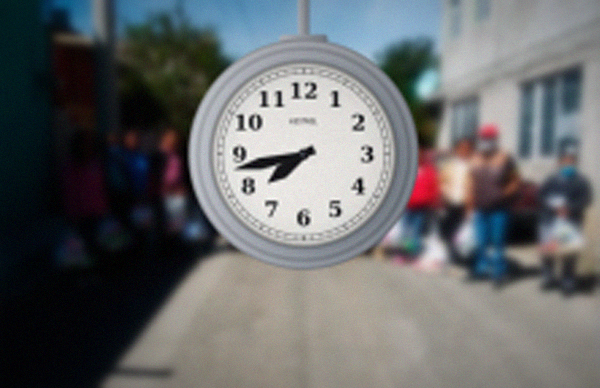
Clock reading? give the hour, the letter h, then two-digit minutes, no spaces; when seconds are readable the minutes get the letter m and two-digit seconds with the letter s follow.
7h43
